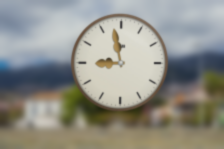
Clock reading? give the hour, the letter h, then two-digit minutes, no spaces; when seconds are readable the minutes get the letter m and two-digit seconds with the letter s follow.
8h58
